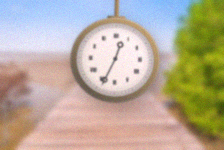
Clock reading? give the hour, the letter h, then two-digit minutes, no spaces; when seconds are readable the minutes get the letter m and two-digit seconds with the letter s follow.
12h34
